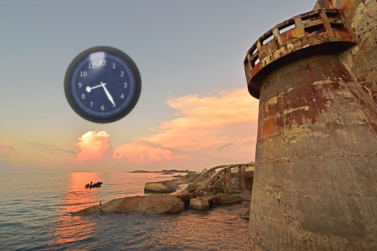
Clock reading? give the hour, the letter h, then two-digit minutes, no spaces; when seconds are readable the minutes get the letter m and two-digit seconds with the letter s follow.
8h25
